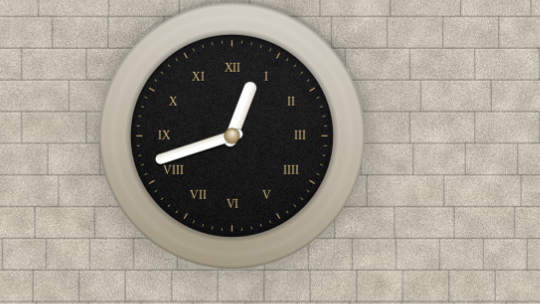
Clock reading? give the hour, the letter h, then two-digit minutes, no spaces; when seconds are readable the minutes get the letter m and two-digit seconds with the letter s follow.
12h42
